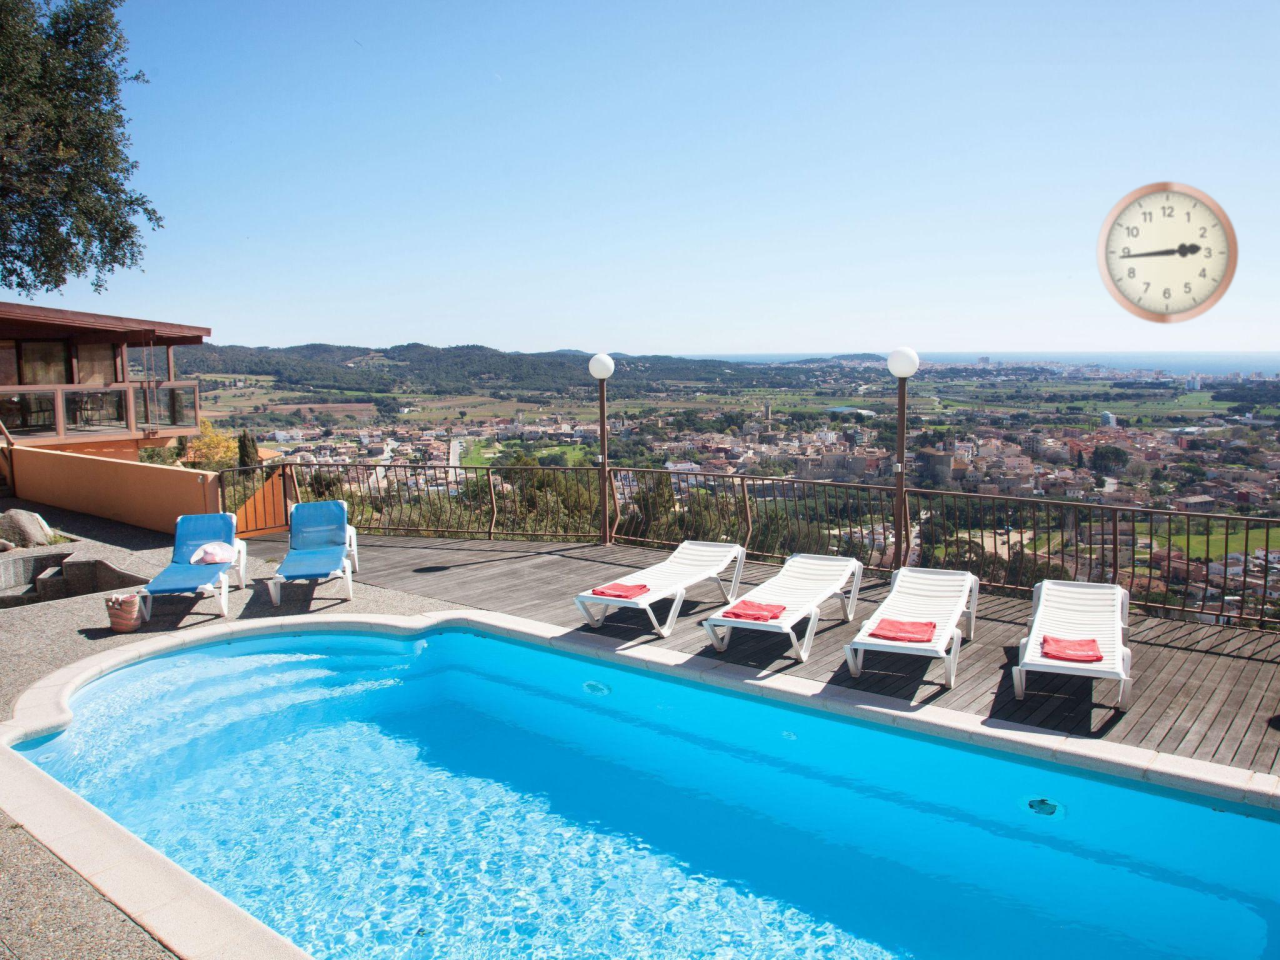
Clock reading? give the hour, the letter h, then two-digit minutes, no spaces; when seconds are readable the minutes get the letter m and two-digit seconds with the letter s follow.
2h44
